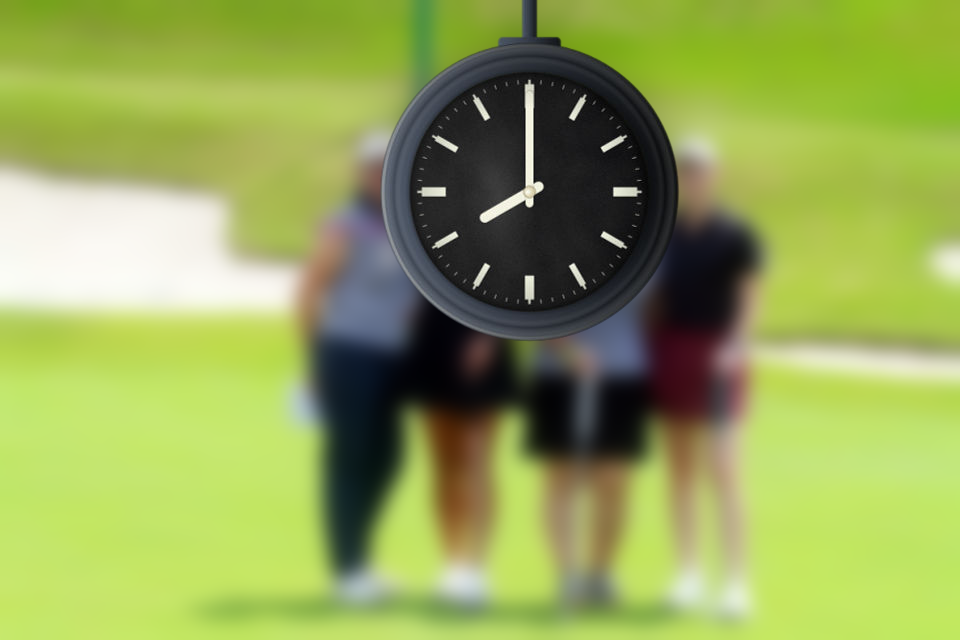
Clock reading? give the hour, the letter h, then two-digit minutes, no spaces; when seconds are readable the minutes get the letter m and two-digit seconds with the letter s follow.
8h00
